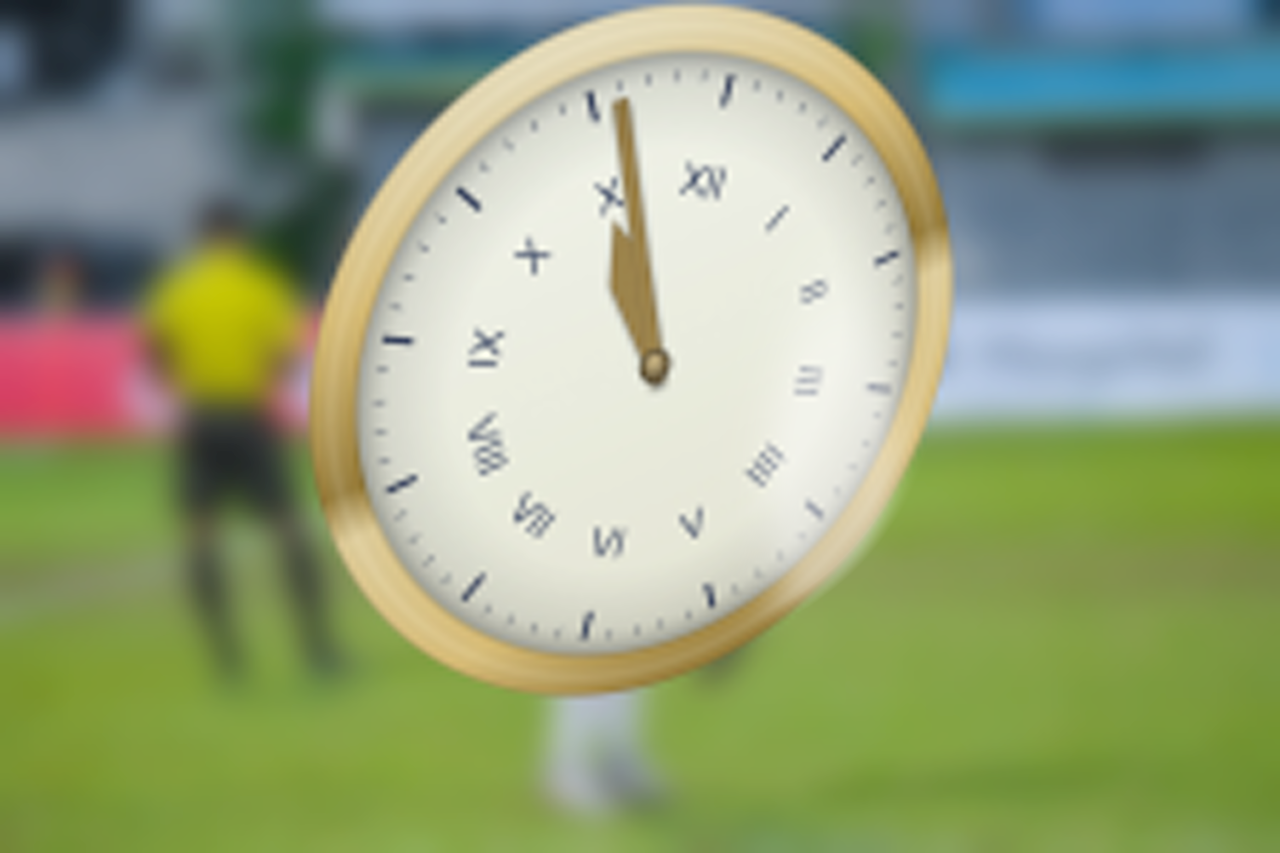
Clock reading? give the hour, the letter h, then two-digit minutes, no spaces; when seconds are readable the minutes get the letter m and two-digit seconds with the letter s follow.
10h56
